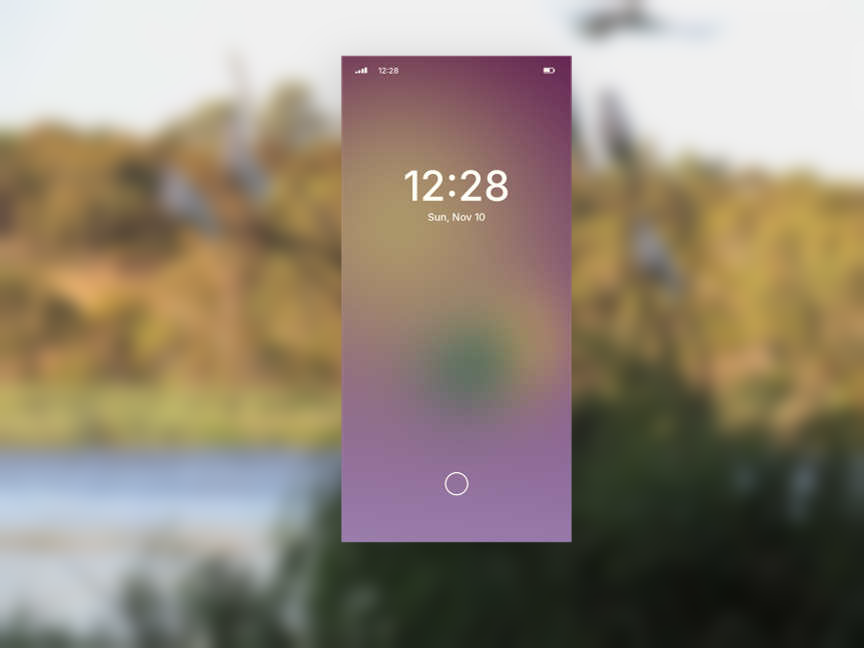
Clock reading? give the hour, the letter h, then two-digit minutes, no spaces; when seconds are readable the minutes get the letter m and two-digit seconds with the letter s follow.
12h28
